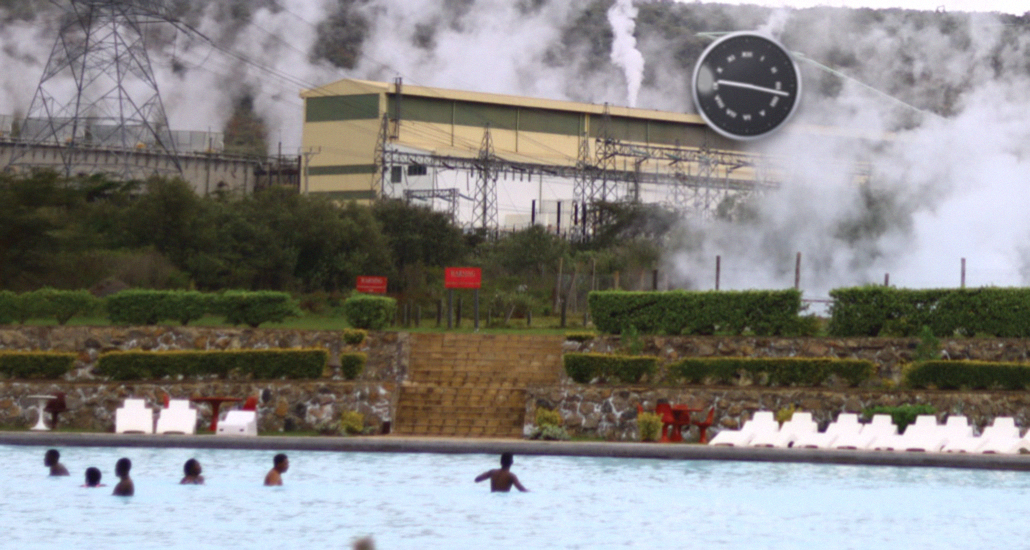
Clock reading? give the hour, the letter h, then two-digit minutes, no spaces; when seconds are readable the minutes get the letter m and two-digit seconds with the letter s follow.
9h17
